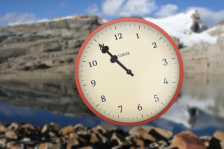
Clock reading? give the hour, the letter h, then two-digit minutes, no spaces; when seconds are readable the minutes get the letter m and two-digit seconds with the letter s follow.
10h55
